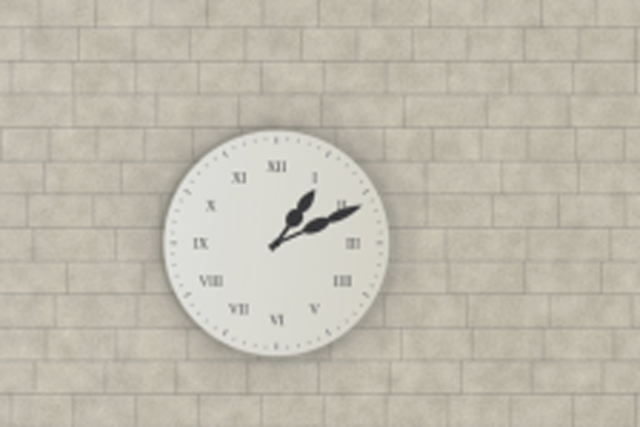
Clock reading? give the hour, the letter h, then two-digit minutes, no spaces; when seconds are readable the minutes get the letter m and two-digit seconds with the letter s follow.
1h11
